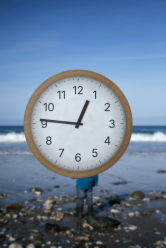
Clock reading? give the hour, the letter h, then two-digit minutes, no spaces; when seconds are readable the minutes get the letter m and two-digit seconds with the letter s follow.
12h46
